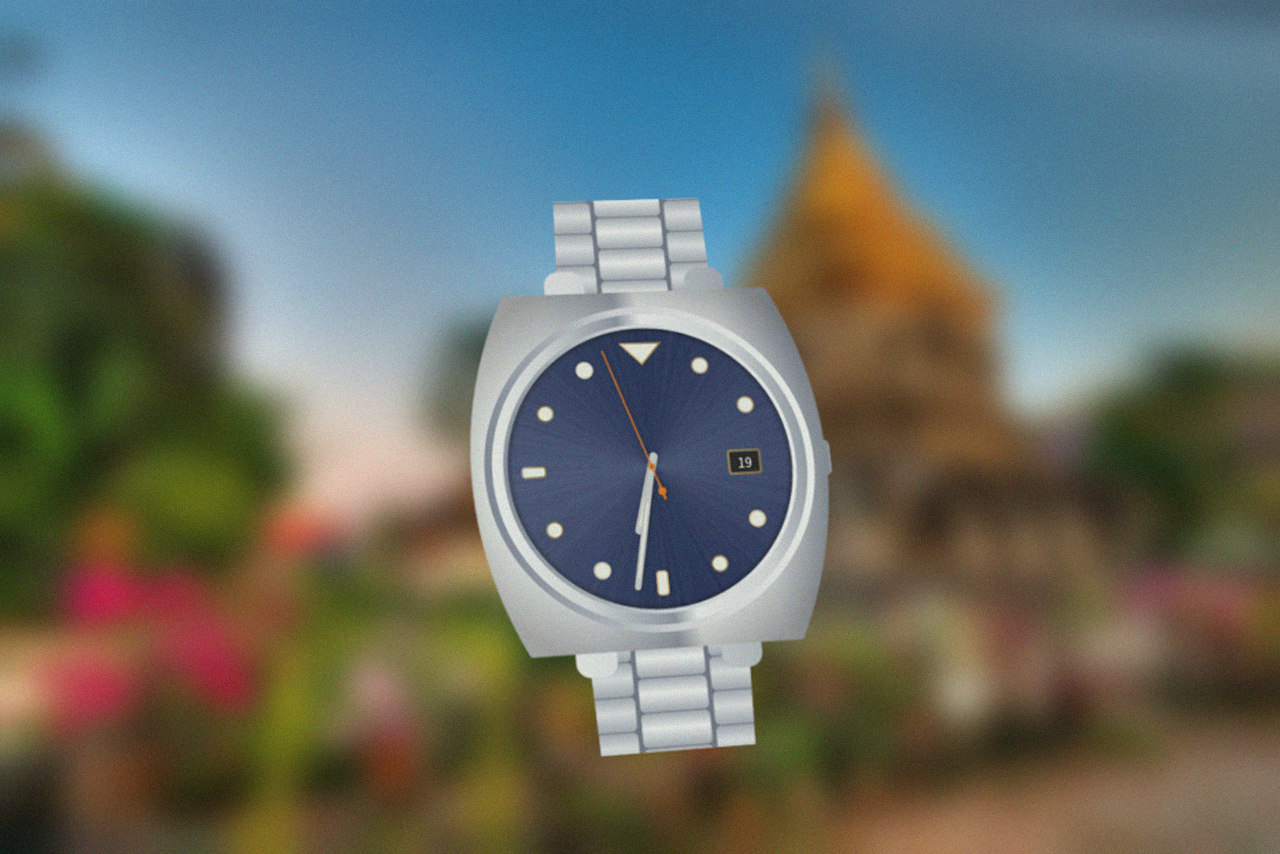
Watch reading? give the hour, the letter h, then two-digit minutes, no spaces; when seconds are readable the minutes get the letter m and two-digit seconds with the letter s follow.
6h31m57s
